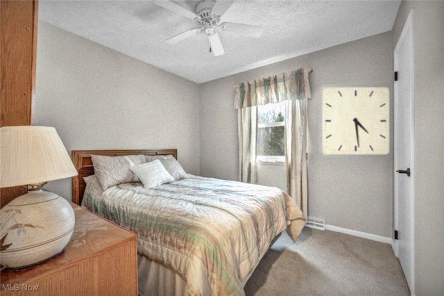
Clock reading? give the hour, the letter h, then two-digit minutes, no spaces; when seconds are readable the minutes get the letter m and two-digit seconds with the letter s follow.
4h29
